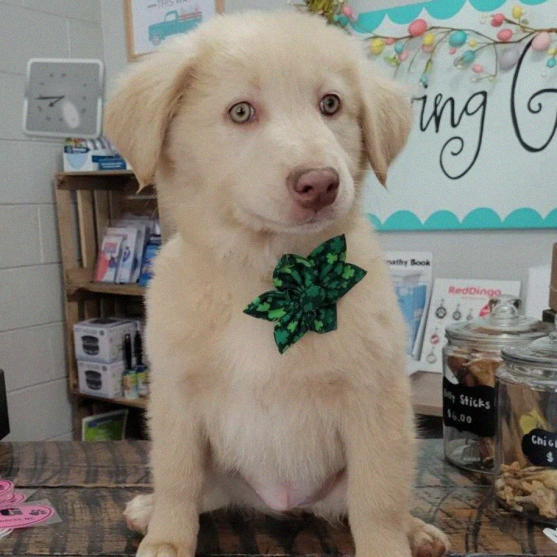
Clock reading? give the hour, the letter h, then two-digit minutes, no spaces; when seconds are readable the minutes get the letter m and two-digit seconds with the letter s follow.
7h44
